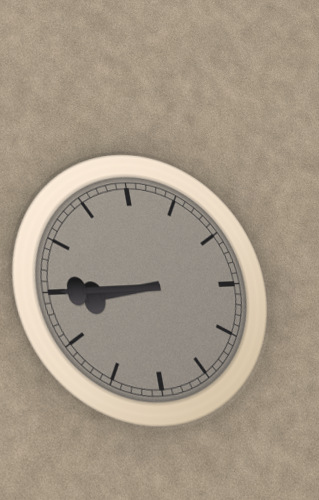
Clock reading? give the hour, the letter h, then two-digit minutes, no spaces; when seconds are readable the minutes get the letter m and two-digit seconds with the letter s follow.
8h45
